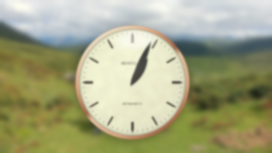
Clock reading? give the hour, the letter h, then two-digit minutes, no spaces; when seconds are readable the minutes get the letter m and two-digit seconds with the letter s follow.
1h04
